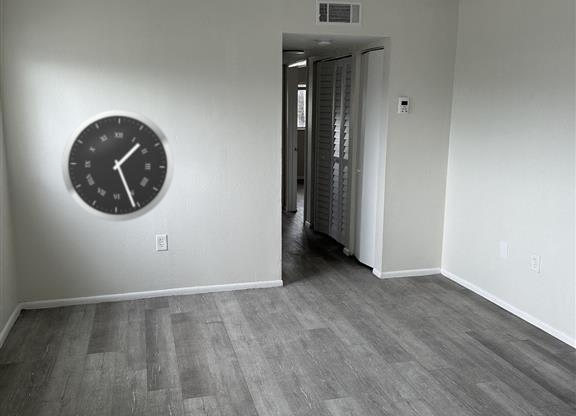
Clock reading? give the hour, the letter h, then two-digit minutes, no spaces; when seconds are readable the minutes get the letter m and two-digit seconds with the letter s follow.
1h26
